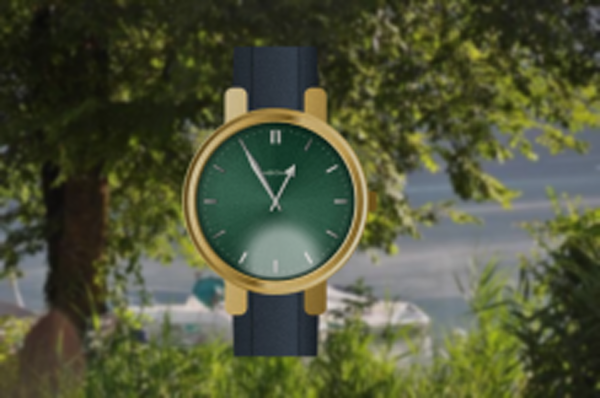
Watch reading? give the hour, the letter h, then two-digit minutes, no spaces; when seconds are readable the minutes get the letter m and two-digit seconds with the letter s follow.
12h55
